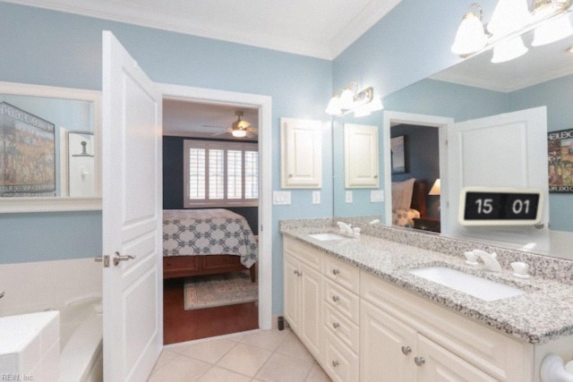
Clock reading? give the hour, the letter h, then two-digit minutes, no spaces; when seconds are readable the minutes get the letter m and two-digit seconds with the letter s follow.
15h01
